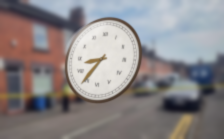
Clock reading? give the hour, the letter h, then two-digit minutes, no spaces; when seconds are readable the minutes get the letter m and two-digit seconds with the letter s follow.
8h36
